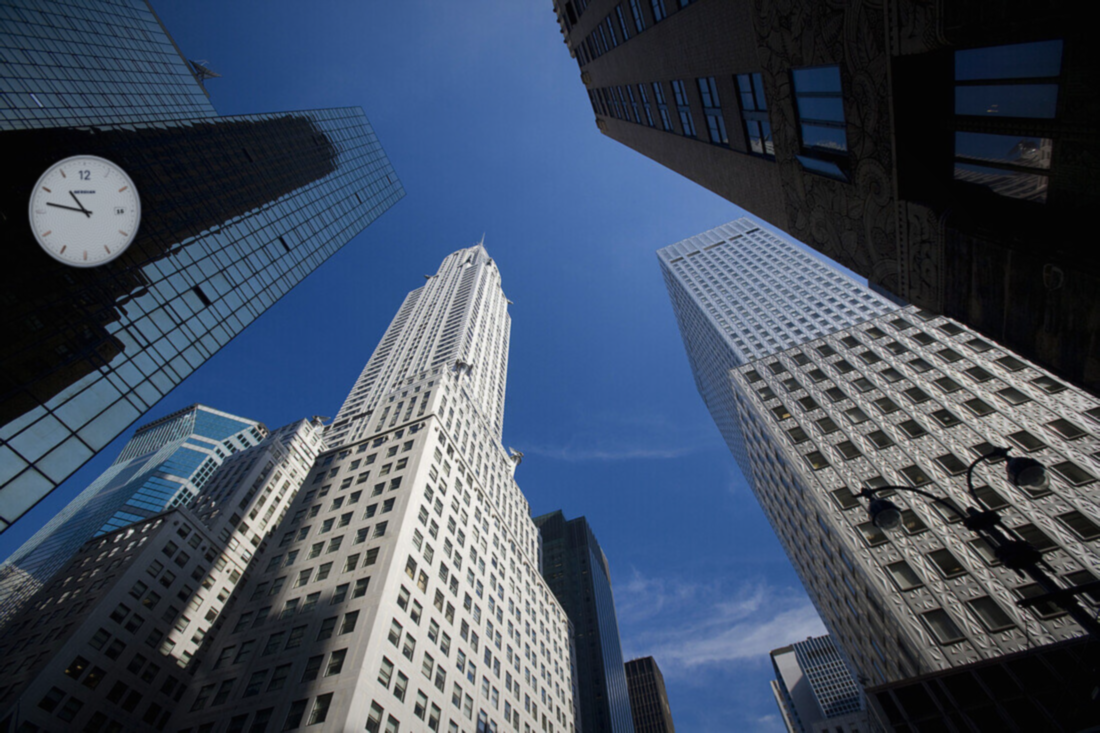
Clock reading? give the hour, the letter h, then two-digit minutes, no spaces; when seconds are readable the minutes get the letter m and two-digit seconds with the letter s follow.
10h47
